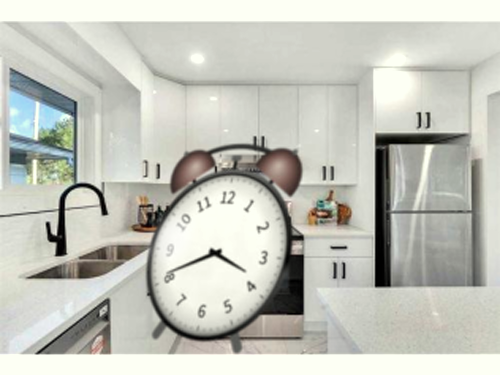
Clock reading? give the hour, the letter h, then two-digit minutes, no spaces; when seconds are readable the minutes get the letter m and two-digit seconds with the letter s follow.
3h41
